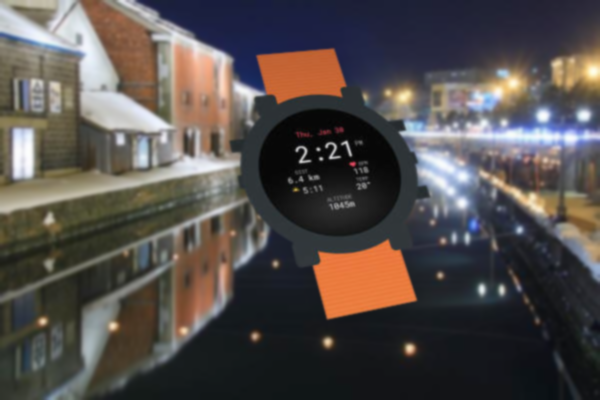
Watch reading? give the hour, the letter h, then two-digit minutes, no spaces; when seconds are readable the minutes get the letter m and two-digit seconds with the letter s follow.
2h21
